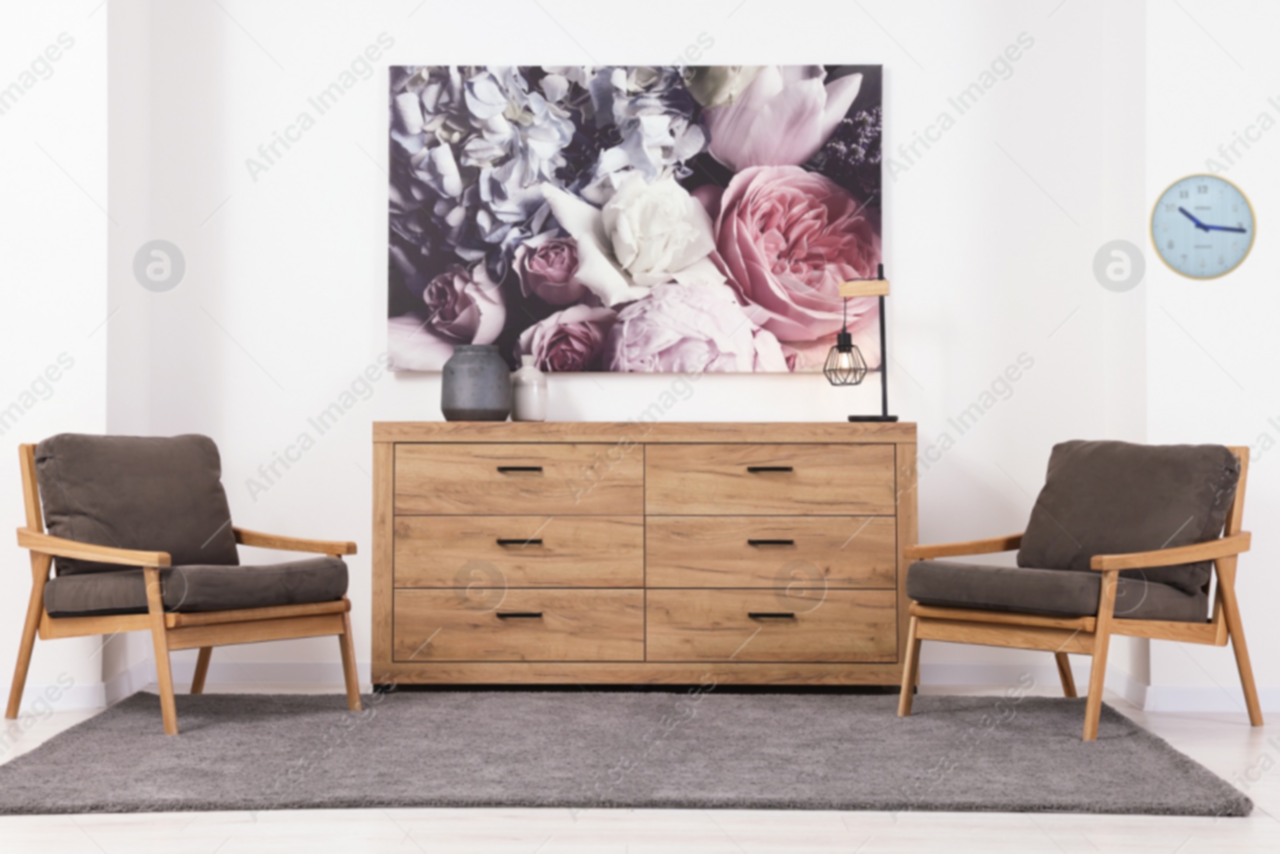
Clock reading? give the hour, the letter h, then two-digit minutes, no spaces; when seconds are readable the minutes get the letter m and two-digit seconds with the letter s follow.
10h16
